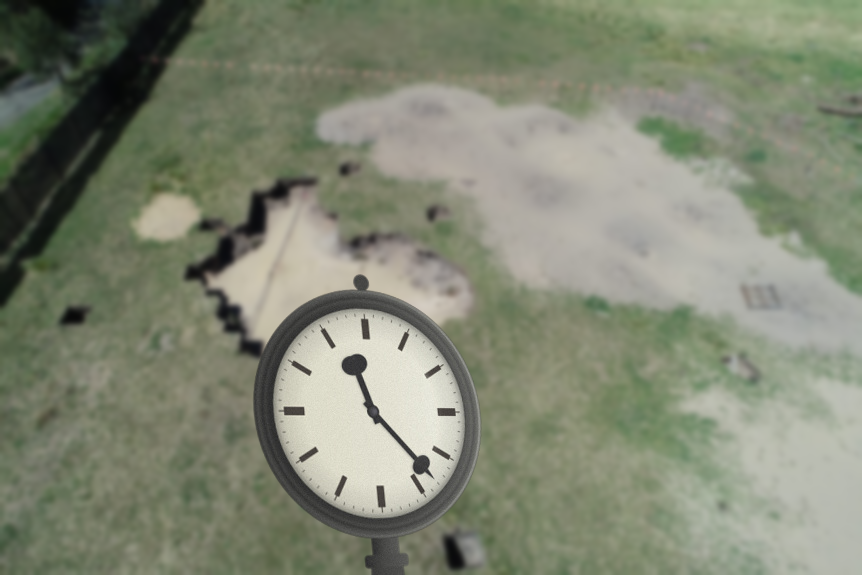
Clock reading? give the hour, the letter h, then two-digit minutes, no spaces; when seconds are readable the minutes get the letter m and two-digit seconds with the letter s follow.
11h23
